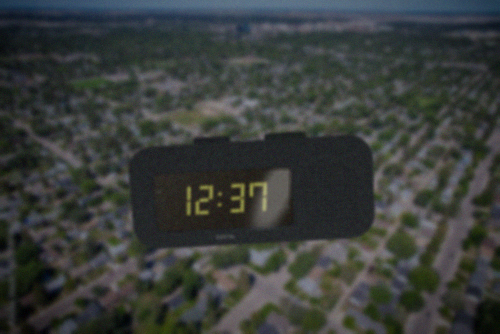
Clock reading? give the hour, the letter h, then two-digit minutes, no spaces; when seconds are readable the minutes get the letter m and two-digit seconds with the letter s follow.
12h37
